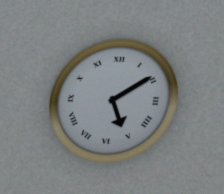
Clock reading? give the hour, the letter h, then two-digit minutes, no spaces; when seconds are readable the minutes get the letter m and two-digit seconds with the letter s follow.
5h09
